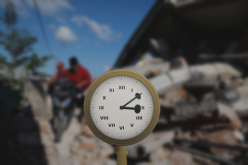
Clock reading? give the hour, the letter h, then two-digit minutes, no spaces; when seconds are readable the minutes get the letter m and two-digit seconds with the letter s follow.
3h09
